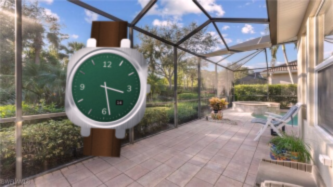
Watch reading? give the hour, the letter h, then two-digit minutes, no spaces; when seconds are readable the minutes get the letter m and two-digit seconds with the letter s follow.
3h28
